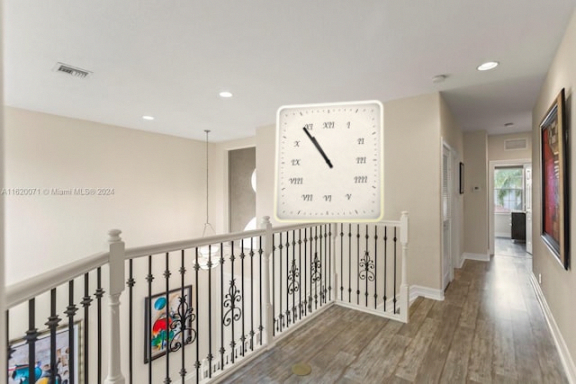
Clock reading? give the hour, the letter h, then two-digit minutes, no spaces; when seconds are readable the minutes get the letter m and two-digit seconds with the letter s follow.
10h54
